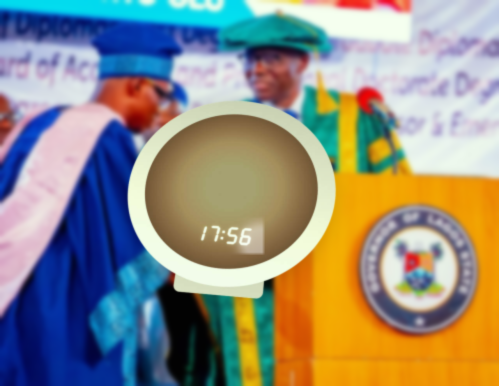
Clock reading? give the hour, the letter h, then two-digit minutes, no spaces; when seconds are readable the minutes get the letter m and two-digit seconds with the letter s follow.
17h56
